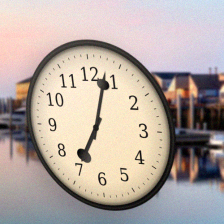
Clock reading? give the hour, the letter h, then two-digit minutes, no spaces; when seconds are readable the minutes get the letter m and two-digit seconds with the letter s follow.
7h03
